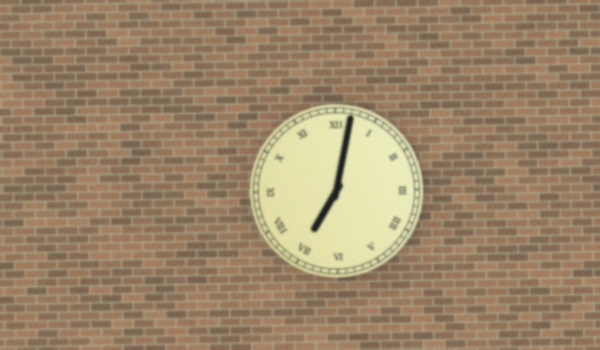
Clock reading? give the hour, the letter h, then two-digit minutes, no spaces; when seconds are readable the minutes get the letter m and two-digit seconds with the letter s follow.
7h02
